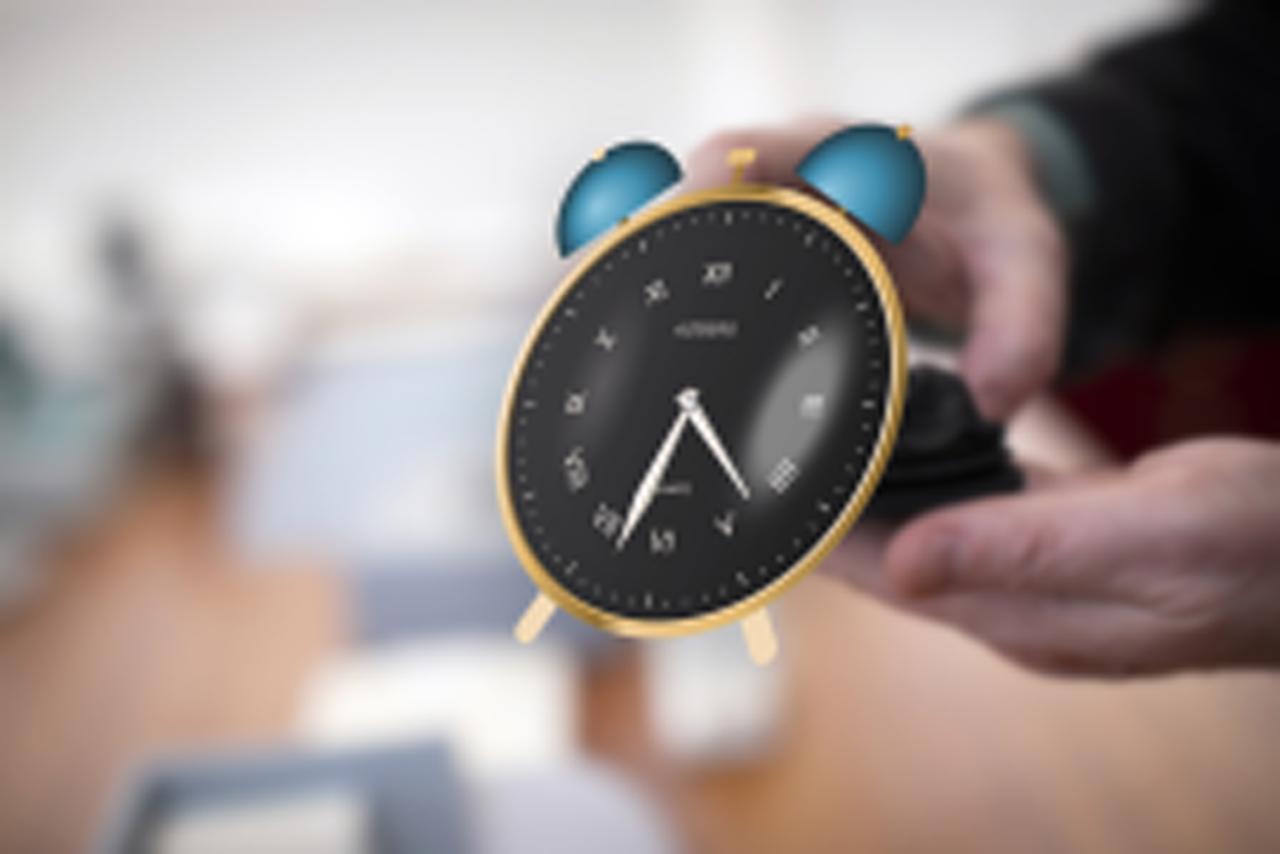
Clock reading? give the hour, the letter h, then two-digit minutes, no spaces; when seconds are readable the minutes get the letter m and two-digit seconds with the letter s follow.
4h33
